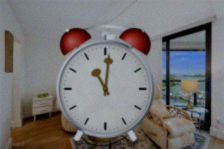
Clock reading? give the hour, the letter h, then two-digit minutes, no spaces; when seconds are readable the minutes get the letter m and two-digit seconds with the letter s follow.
11h01
